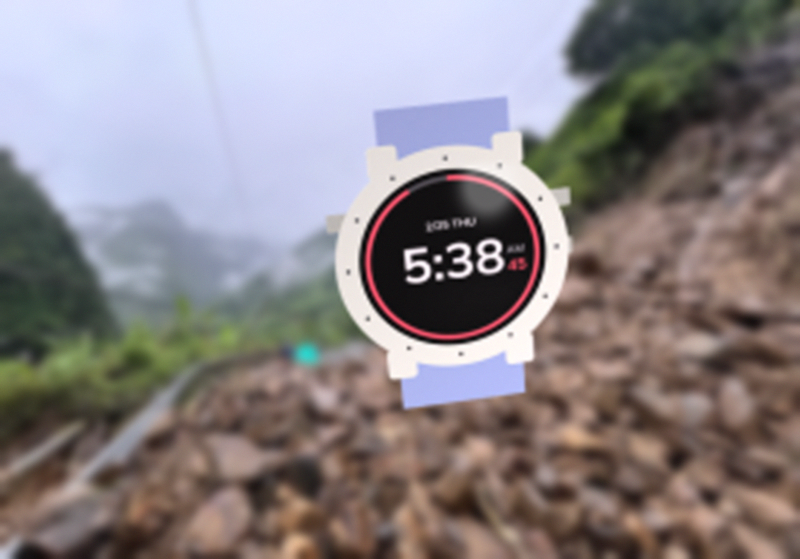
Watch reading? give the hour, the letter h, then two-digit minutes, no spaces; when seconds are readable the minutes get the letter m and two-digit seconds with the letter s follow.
5h38
